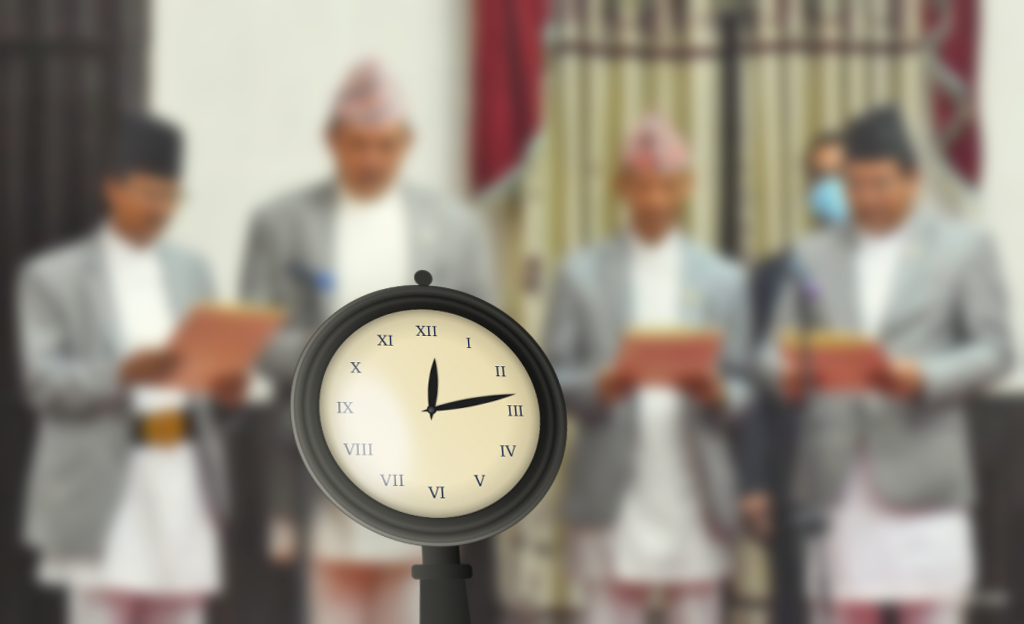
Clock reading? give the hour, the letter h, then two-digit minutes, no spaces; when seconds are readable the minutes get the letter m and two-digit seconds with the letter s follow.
12h13
